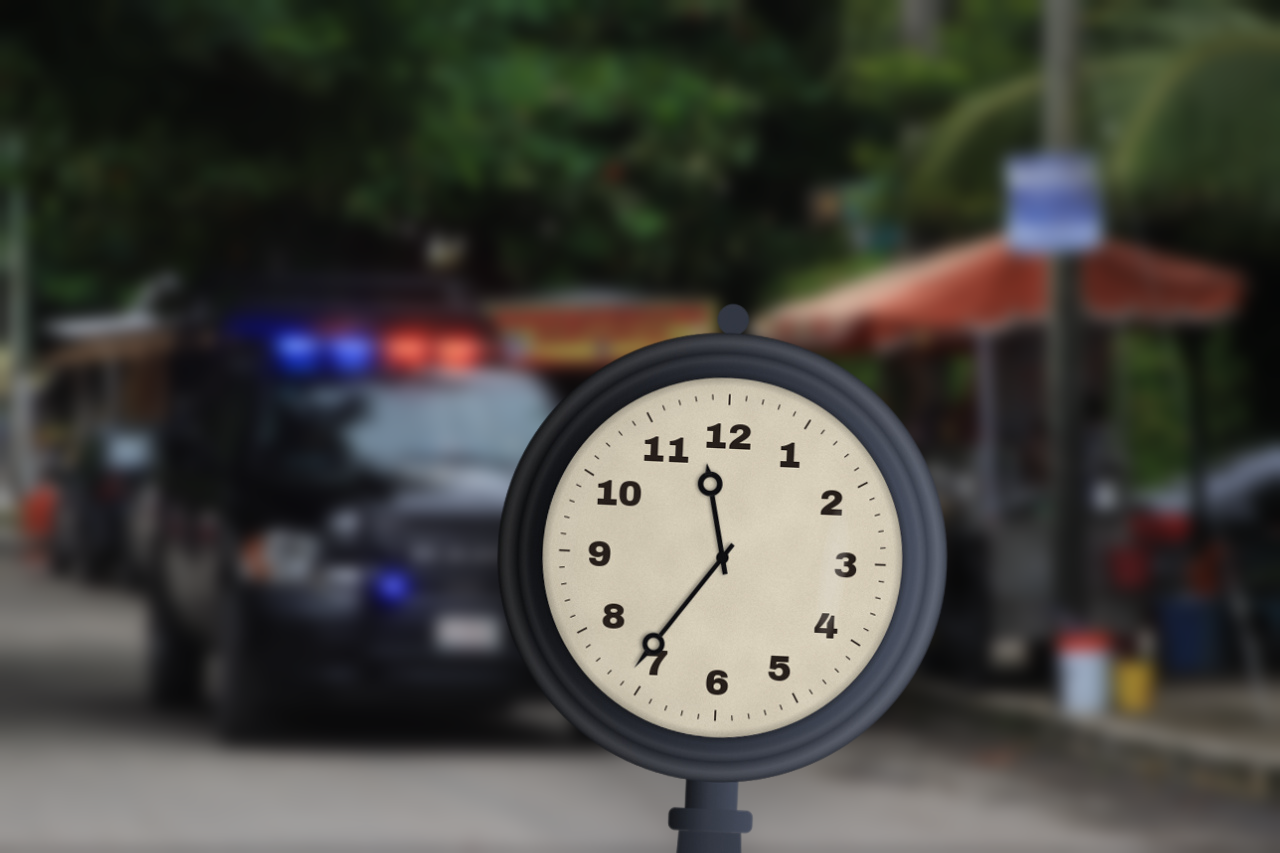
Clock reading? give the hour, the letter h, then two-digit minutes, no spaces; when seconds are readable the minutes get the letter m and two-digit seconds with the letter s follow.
11h36
